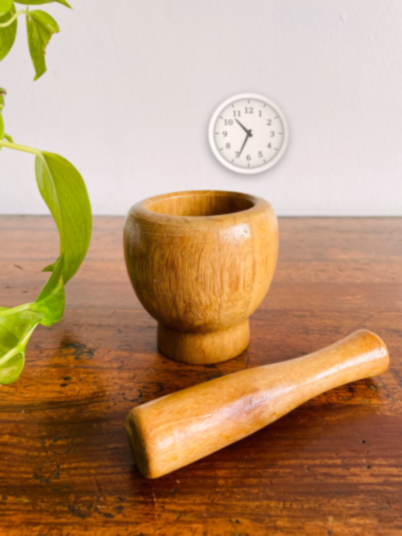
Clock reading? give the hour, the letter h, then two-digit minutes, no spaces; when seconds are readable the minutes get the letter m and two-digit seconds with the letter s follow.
10h34
